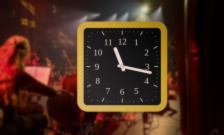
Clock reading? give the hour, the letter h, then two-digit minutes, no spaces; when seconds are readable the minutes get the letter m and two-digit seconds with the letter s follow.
11h17
